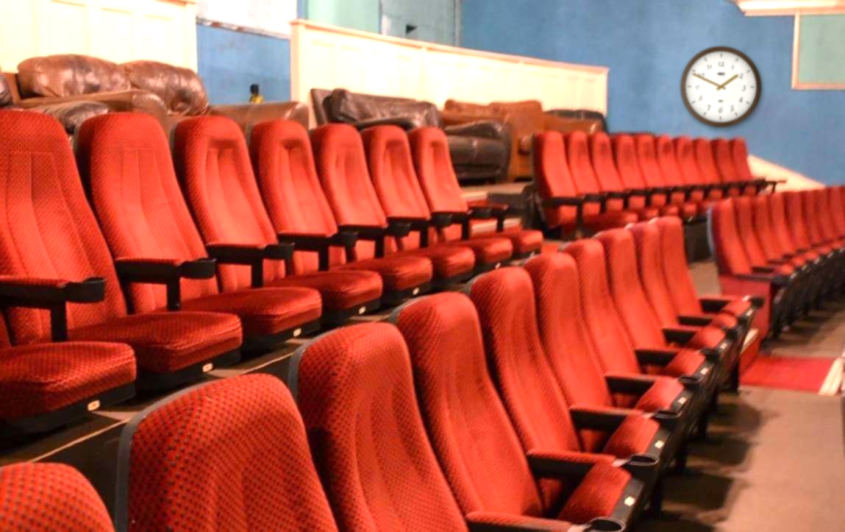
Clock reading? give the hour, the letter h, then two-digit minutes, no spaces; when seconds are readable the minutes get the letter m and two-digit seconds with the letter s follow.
1h49
